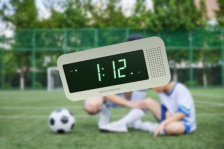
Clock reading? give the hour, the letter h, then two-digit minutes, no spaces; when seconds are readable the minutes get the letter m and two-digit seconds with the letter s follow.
1h12
